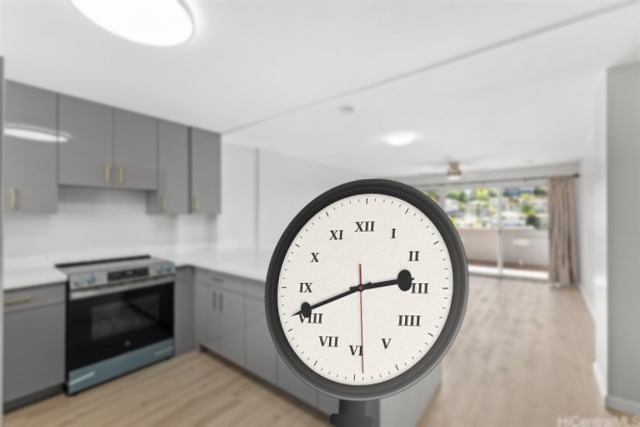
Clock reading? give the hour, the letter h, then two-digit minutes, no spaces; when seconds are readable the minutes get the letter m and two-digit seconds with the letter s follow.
2h41m29s
